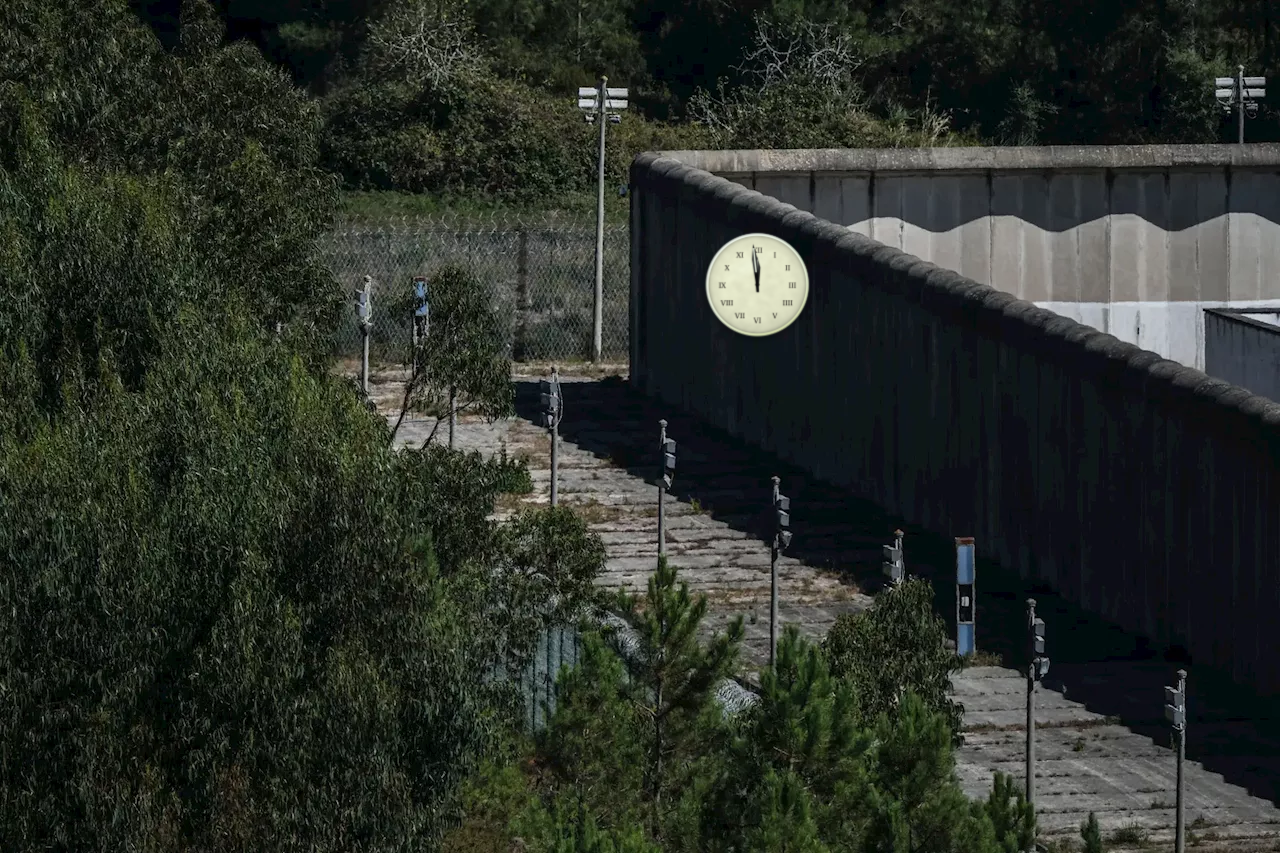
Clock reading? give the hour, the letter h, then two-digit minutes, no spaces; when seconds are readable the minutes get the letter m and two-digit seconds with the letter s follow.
11h59
